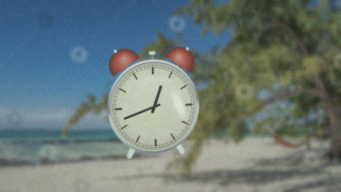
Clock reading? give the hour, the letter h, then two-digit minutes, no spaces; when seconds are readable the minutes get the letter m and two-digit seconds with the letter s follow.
12h42
